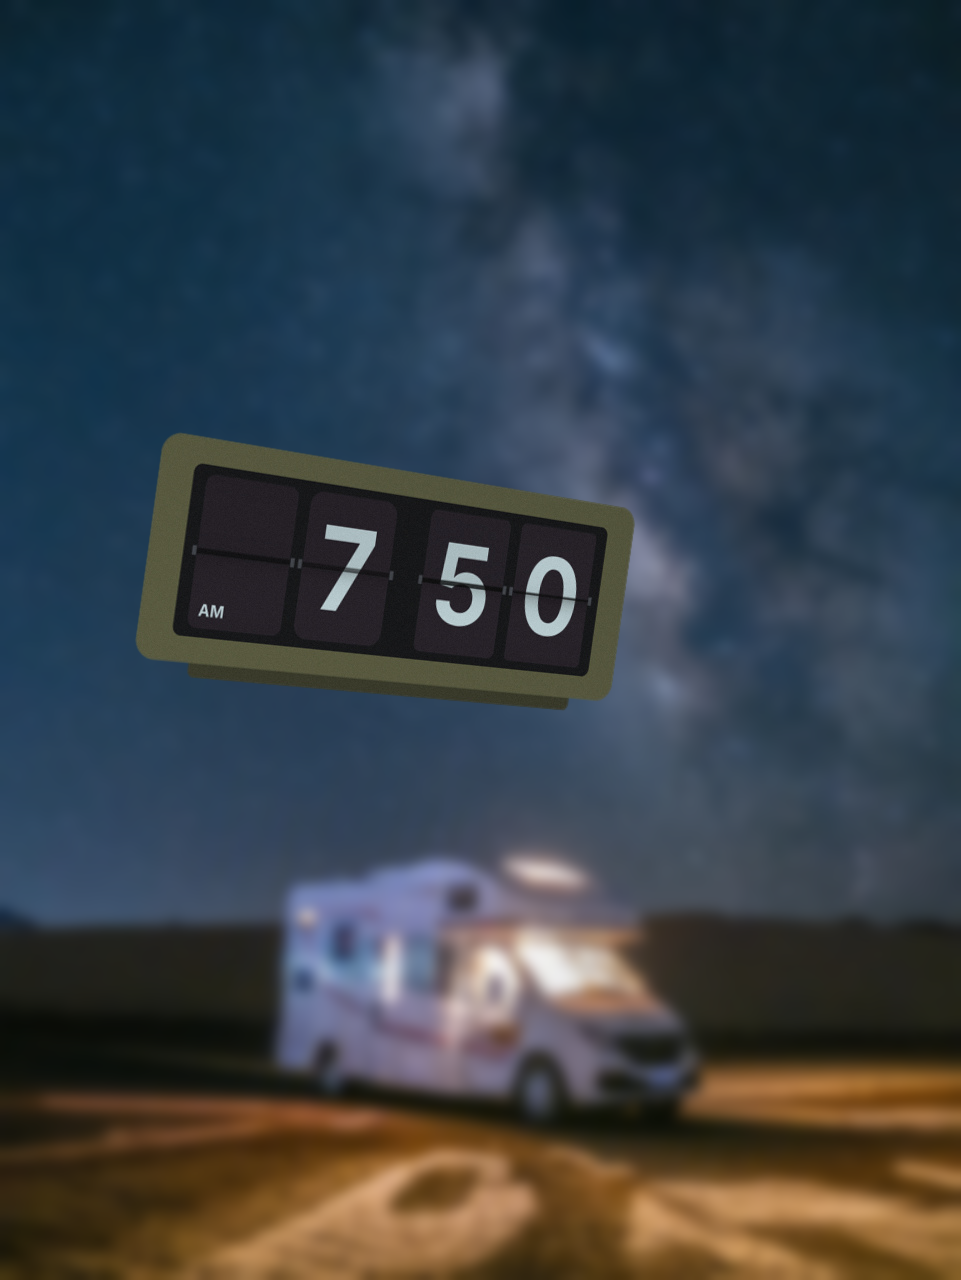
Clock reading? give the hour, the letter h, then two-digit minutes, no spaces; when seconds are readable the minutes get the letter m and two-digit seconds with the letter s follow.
7h50
